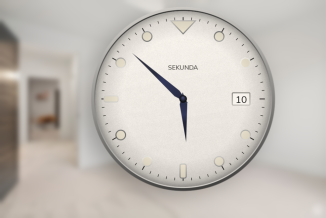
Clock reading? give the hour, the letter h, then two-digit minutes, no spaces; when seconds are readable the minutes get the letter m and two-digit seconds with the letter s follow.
5h52
